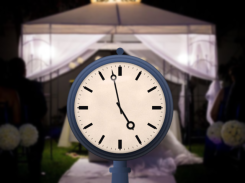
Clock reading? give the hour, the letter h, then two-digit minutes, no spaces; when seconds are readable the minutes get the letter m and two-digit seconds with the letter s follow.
4h58
